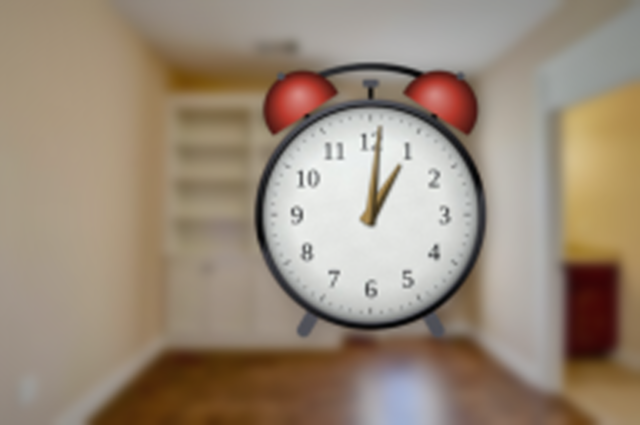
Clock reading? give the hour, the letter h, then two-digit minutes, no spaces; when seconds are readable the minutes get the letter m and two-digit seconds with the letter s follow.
1h01
